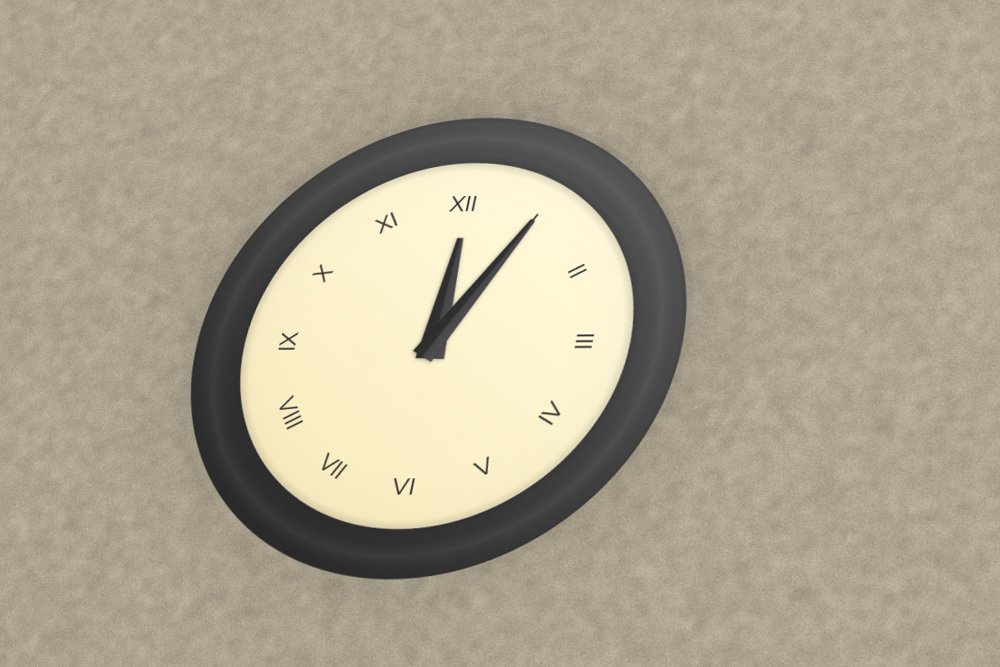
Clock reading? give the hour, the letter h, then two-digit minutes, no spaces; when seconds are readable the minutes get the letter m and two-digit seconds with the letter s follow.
12h05
